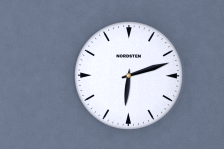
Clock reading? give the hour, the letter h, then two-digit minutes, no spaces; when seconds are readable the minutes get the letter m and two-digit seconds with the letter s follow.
6h12
